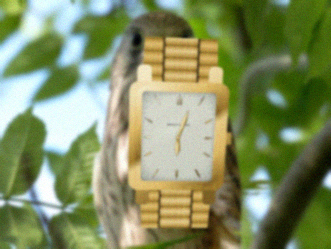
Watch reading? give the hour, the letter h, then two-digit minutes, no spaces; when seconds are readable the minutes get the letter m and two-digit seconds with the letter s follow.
6h03
